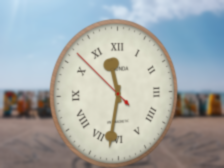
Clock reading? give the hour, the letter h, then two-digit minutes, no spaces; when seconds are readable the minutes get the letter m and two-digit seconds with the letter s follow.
11h31m52s
